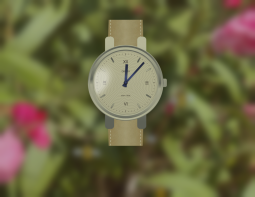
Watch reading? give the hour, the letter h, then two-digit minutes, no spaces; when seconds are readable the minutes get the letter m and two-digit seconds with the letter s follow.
12h07
